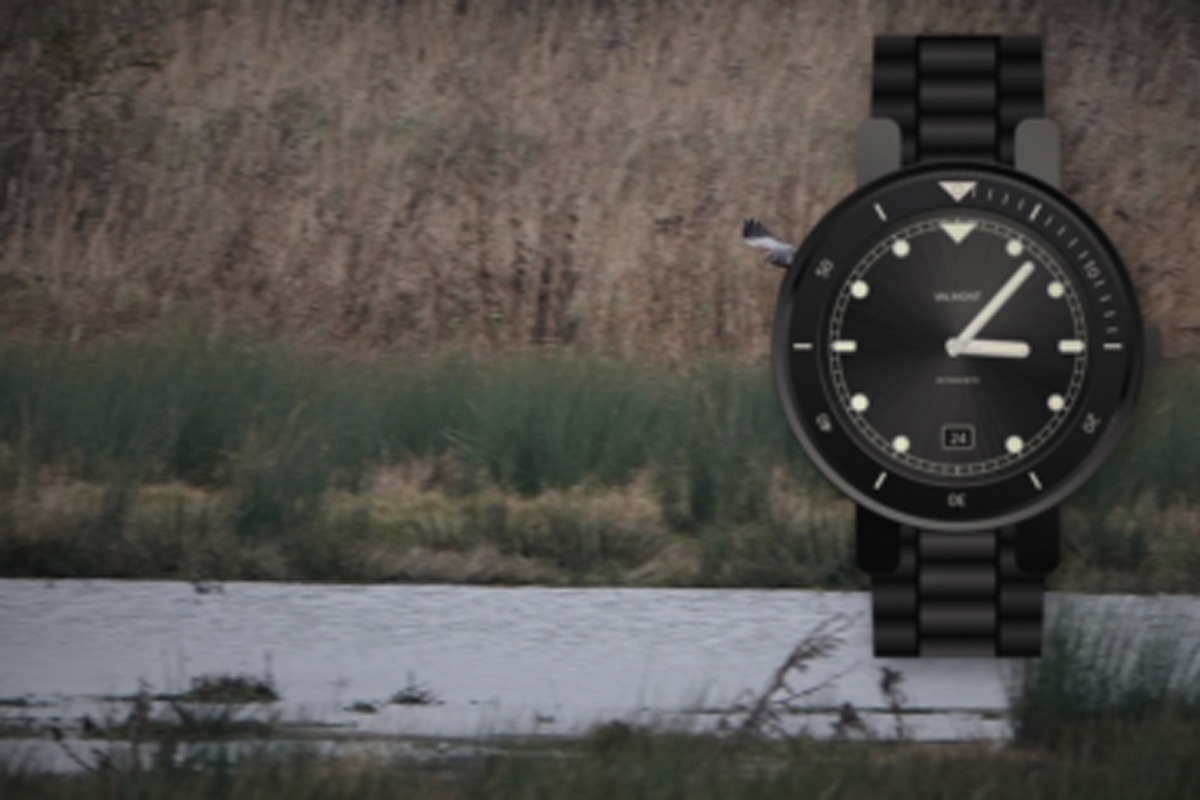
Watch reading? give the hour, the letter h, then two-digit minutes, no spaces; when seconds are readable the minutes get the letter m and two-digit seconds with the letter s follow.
3h07
